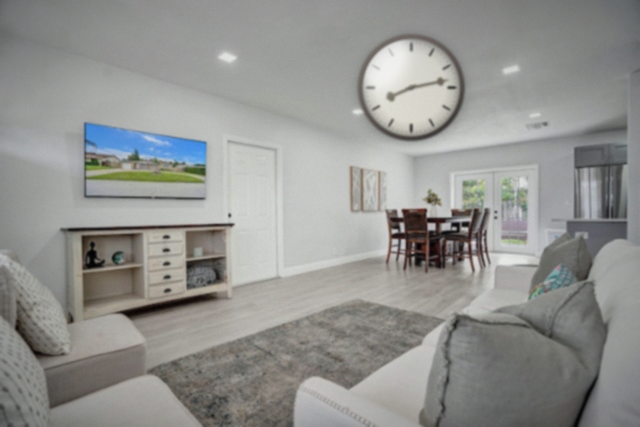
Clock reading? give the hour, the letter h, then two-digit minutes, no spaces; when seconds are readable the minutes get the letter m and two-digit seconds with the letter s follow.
8h13
